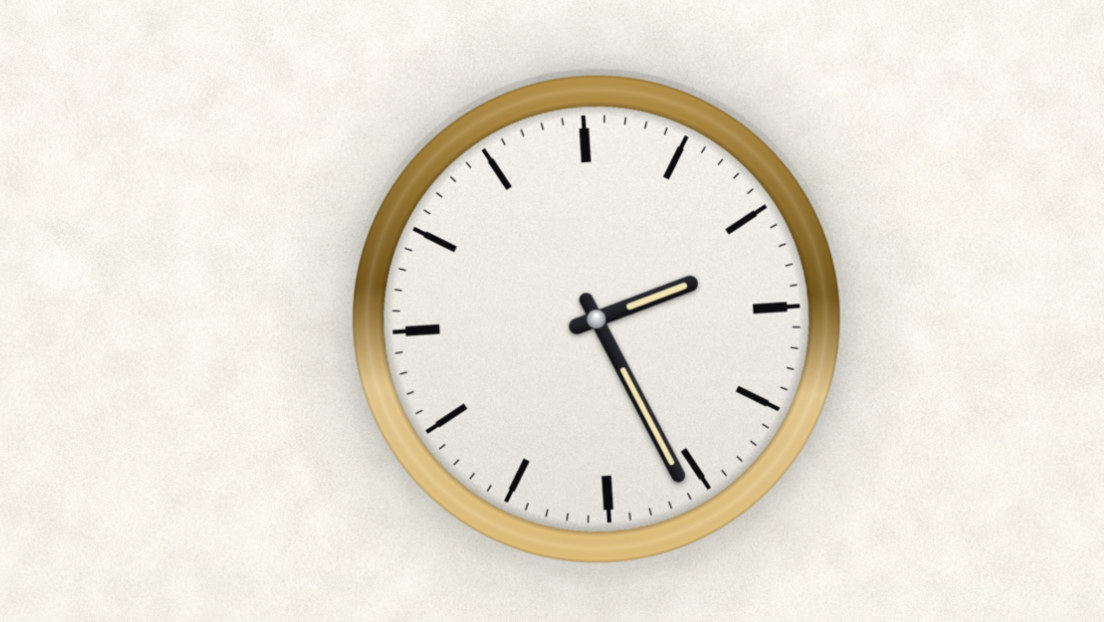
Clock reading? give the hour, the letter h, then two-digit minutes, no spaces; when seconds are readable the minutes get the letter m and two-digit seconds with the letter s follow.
2h26
